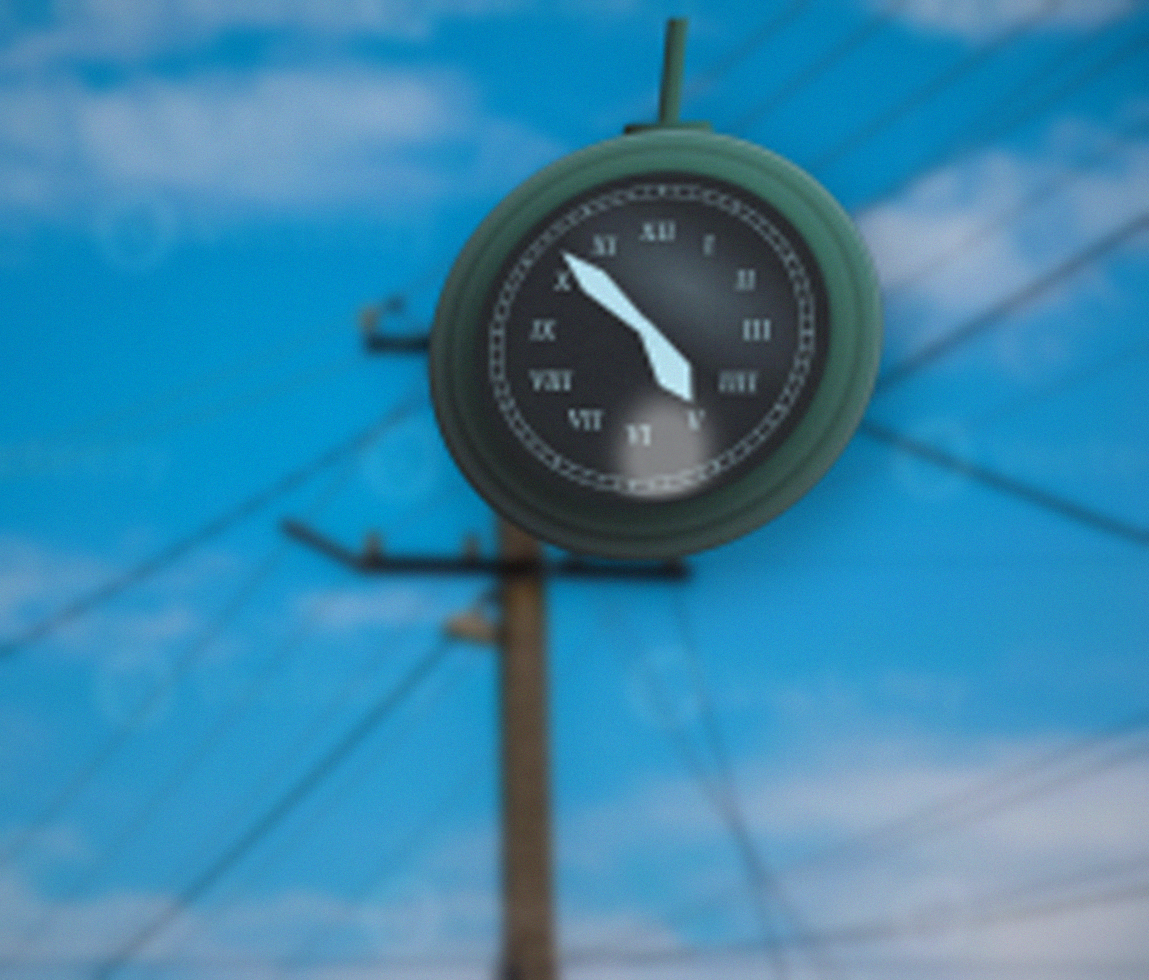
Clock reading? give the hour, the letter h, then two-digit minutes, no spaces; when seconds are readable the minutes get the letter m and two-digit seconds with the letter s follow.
4h52
